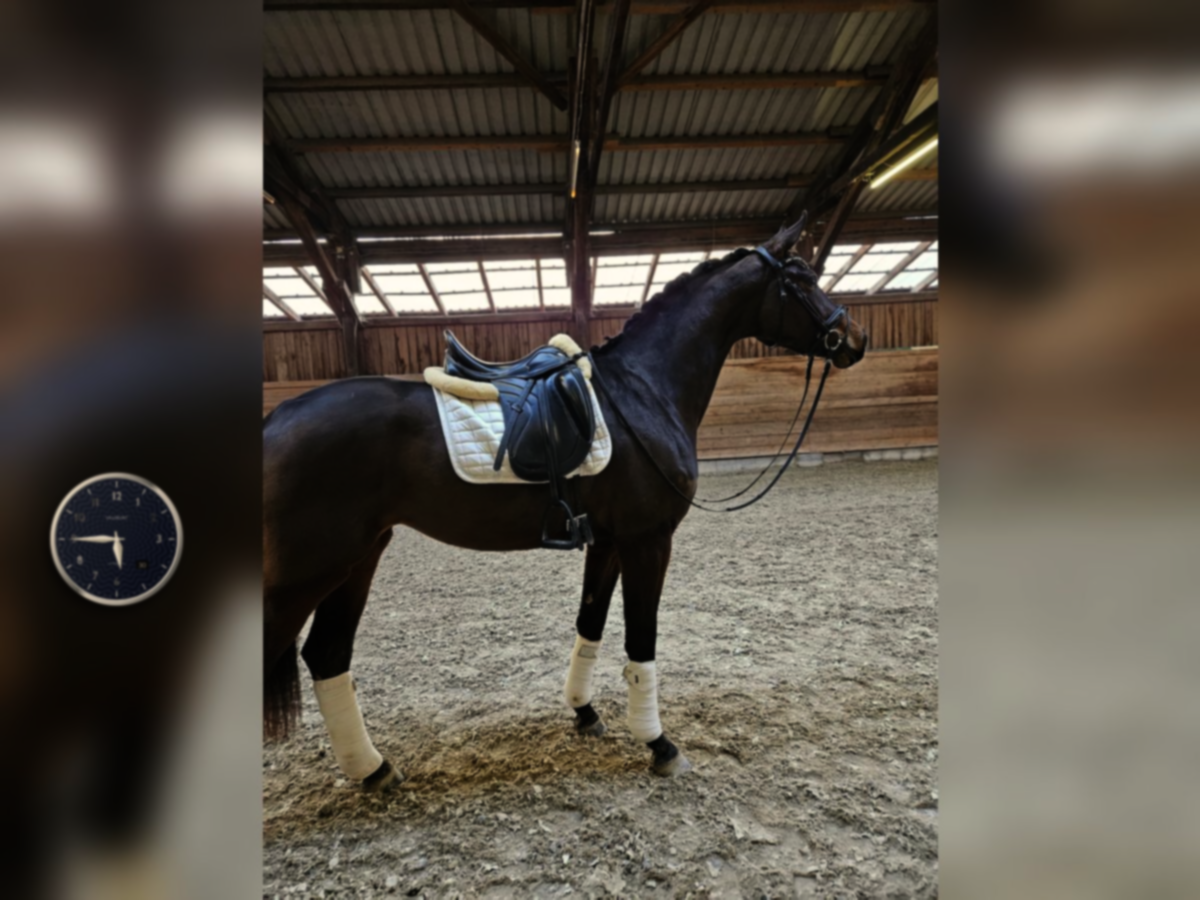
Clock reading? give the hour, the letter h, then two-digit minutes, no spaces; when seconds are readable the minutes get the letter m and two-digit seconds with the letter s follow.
5h45
